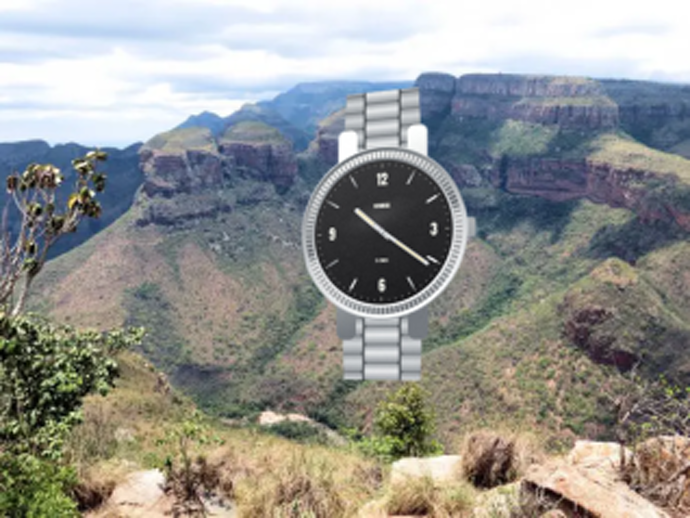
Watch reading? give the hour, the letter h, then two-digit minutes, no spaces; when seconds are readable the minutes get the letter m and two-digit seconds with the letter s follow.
10h21
